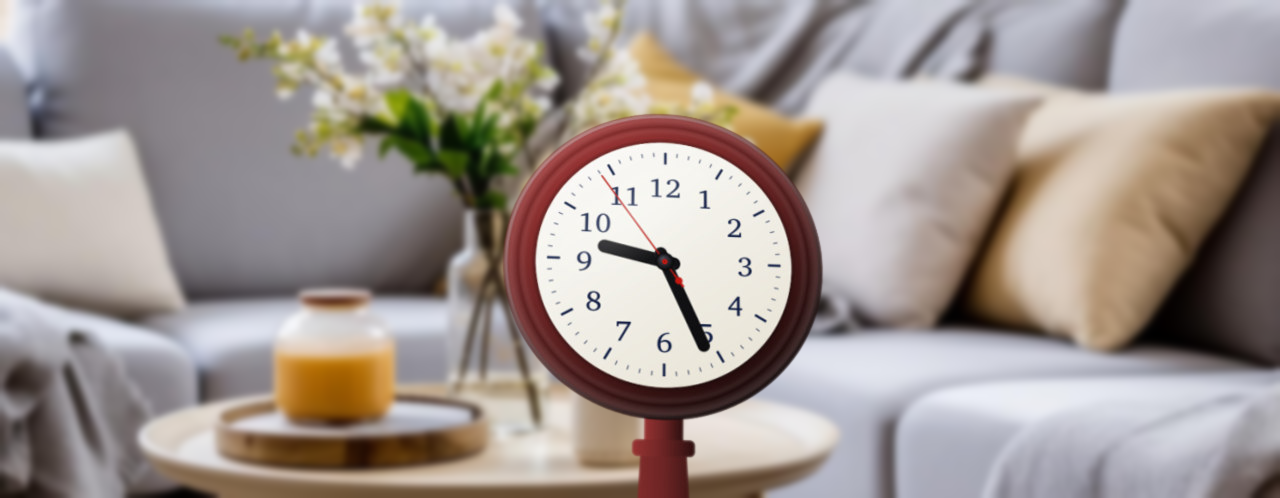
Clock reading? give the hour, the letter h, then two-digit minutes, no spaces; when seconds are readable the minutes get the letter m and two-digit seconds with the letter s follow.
9h25m54s
